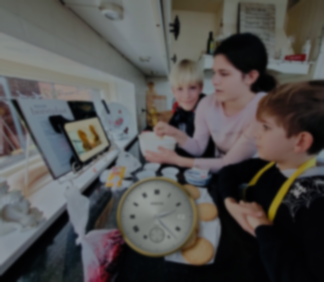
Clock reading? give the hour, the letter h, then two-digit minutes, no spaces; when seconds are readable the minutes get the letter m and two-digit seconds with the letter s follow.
2h23
